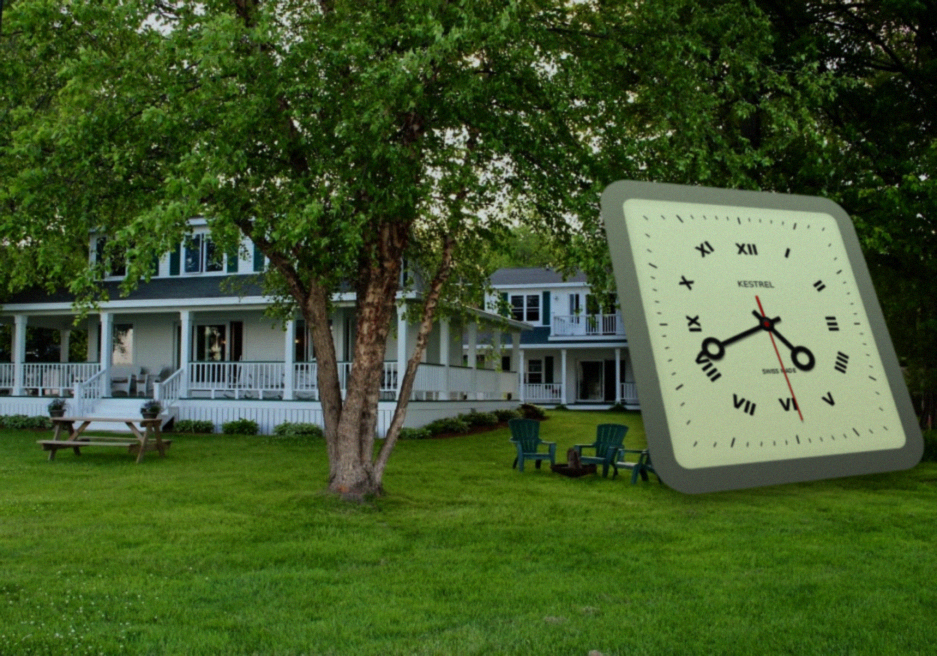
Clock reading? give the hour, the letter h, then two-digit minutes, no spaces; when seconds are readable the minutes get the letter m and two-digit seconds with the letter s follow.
4h41m29s
